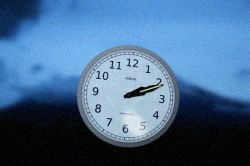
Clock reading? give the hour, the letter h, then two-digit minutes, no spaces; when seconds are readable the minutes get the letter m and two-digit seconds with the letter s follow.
2h11
